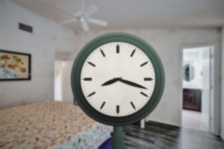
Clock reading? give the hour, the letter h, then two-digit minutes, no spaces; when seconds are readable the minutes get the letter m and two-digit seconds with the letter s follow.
8h18
